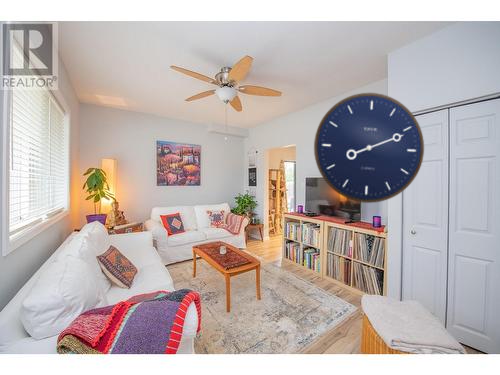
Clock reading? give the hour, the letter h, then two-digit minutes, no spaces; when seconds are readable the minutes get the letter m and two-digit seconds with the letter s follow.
8h11
